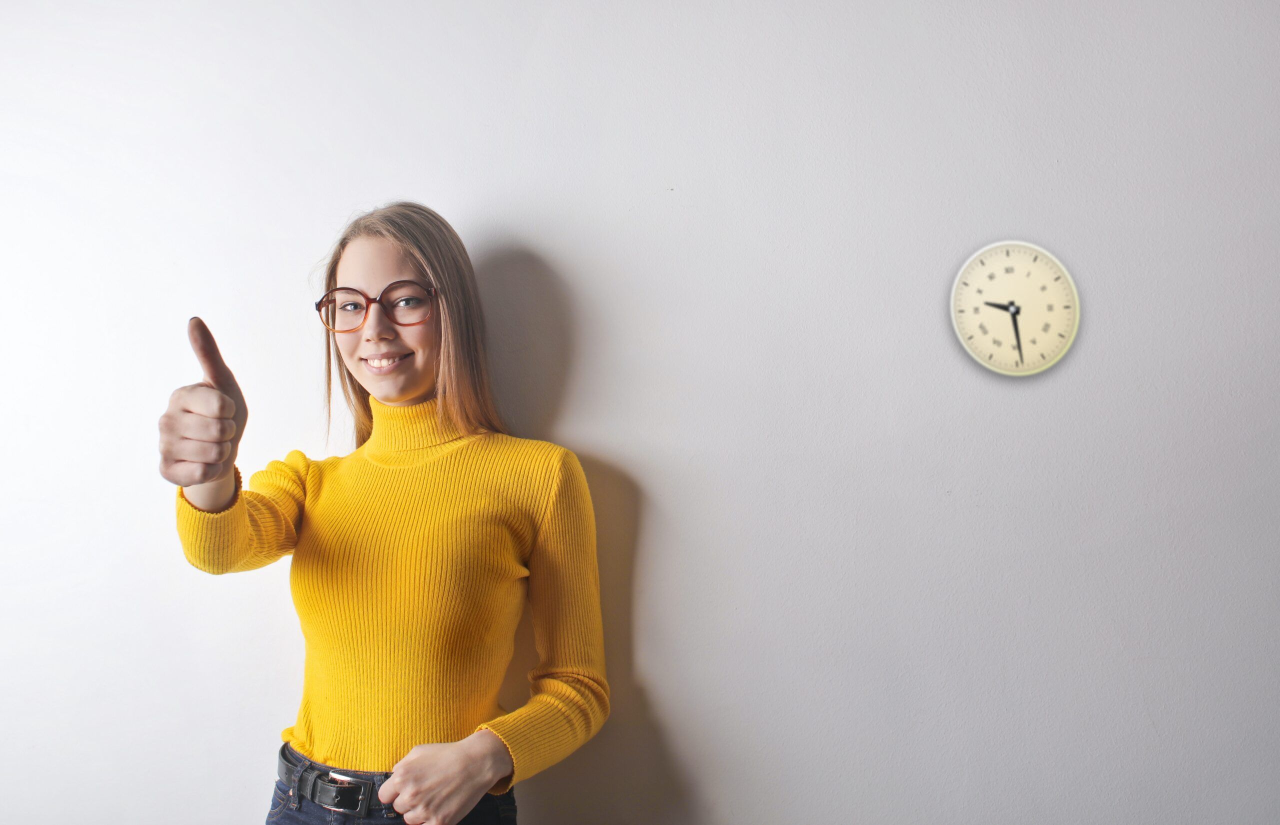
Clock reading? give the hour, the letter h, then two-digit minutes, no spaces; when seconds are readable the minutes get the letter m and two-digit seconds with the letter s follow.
9h29
